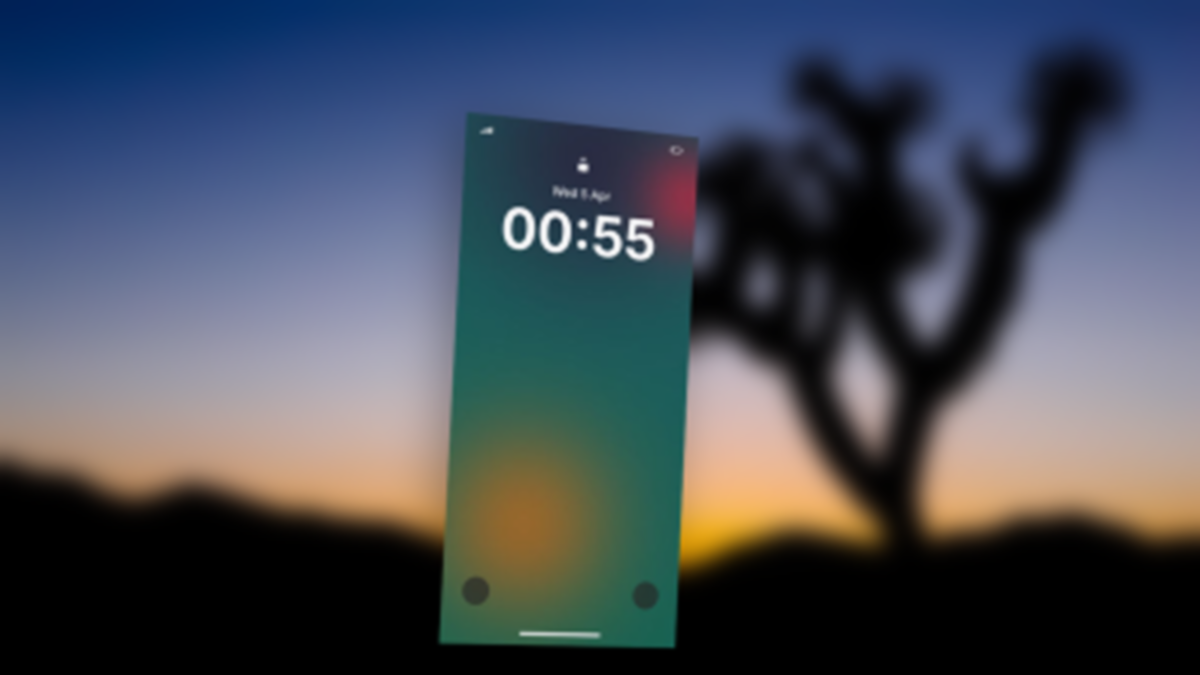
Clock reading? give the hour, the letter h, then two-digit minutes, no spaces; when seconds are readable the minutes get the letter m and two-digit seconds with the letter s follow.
0h55
